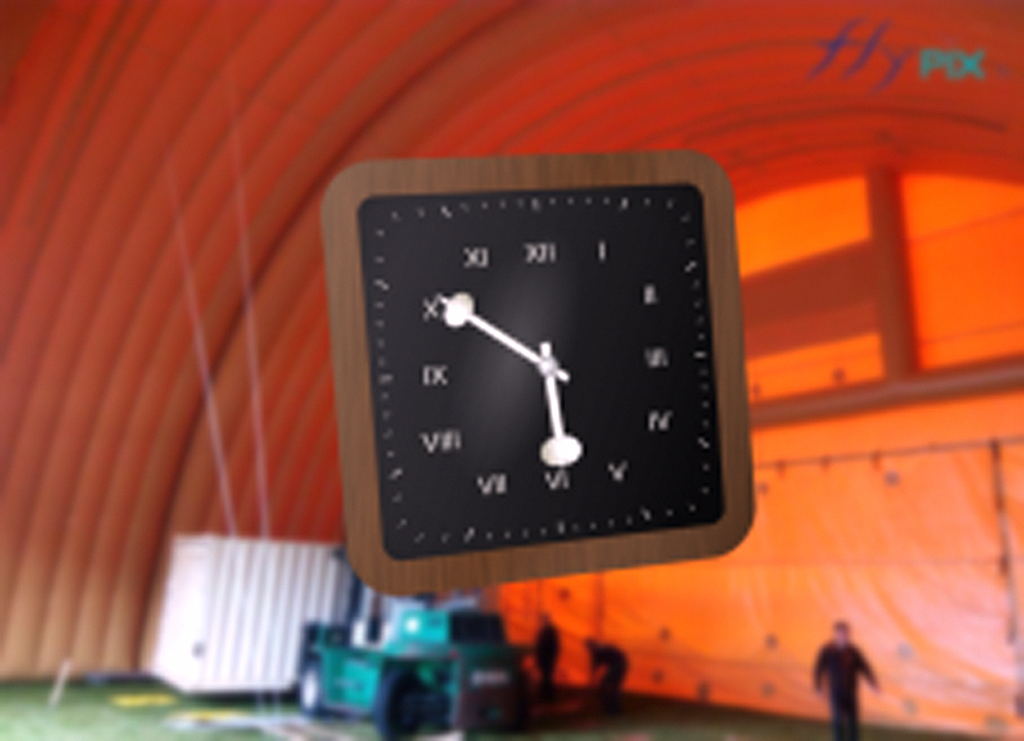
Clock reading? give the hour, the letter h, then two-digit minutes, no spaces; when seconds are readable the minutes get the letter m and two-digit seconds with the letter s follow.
5h51
